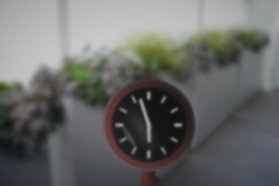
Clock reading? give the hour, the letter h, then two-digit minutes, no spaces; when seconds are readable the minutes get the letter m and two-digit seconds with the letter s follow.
5h57
